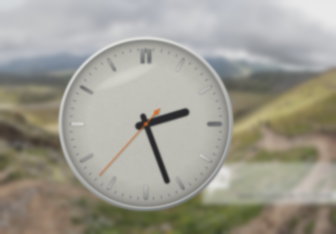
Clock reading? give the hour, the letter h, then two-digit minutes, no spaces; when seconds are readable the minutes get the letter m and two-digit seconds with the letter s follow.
2h26m37s
